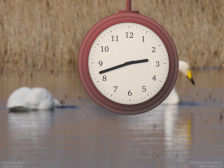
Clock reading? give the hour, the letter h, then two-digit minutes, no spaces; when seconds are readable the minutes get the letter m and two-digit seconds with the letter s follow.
2h42
